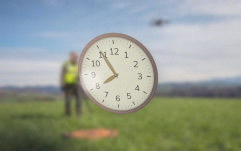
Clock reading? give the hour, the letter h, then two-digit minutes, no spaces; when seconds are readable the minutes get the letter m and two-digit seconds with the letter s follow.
7h55
